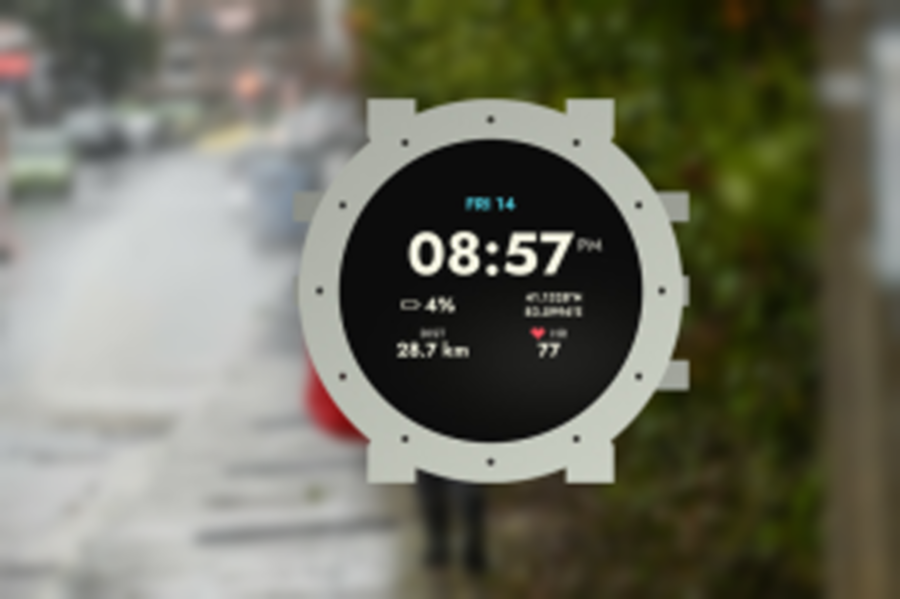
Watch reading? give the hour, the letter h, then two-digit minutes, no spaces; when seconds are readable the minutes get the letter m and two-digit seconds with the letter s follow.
8h57
